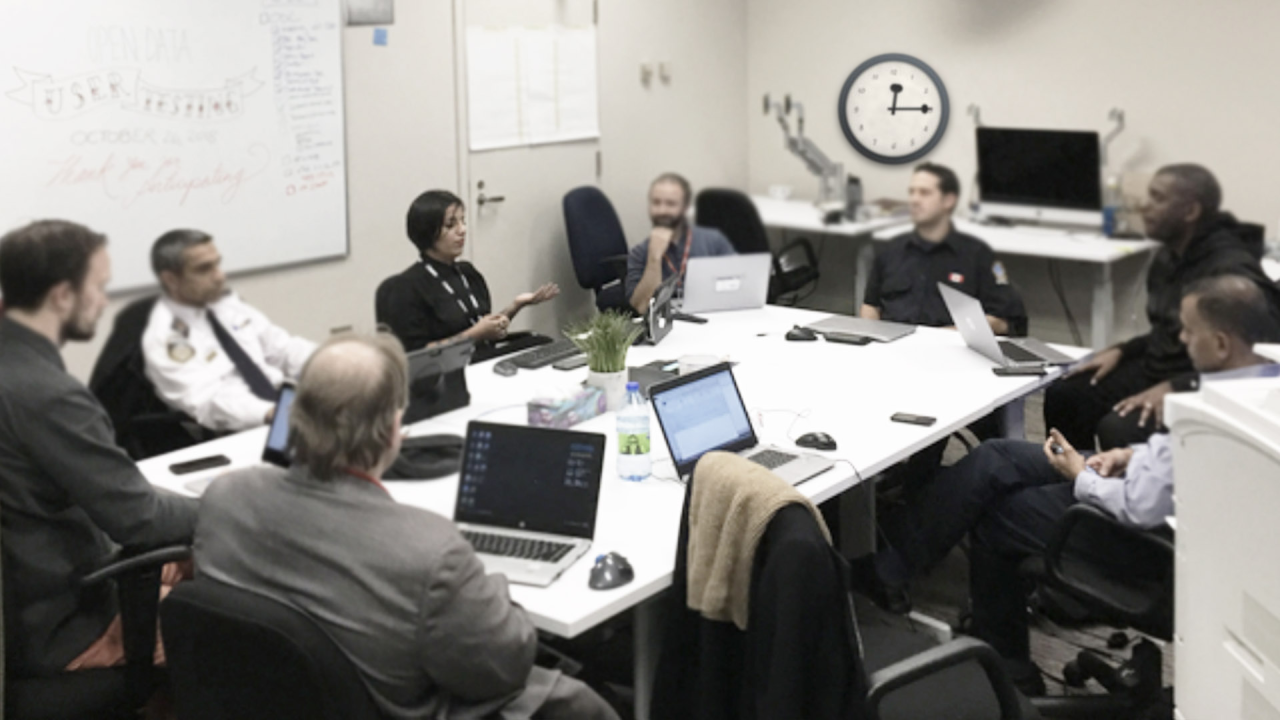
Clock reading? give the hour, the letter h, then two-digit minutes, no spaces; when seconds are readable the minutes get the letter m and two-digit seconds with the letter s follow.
12h15
